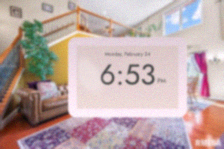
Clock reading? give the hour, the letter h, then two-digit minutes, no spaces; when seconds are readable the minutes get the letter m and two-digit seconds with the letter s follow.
6h53
